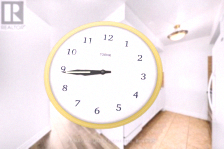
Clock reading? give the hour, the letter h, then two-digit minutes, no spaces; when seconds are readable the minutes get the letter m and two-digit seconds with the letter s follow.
8h44
